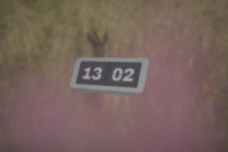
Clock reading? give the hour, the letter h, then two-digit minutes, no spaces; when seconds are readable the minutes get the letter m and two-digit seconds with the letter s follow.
13h02
